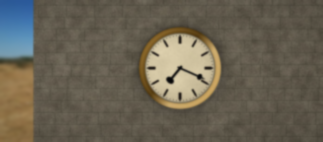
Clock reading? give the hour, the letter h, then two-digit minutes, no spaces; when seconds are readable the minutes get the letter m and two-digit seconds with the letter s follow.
7h19
